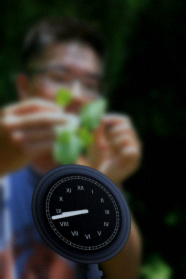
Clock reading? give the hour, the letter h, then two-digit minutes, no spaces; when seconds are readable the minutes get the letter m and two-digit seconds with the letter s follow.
8h43
